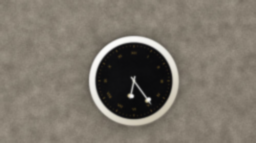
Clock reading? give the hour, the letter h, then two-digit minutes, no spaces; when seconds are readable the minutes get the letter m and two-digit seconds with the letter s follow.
6h24
